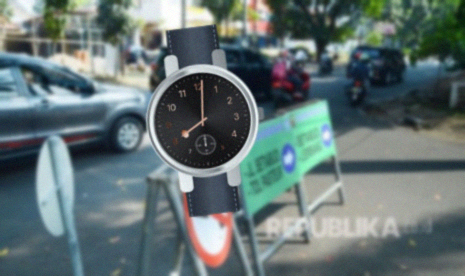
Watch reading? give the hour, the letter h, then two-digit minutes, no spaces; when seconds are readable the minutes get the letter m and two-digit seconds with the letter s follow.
8h01
